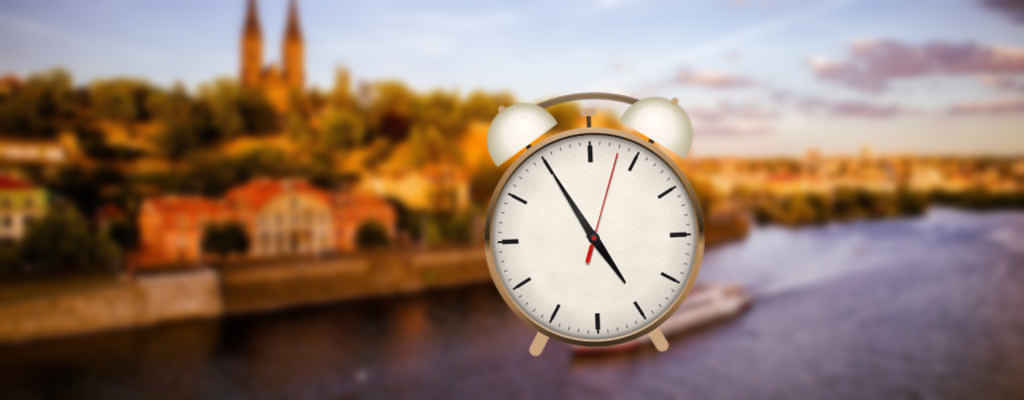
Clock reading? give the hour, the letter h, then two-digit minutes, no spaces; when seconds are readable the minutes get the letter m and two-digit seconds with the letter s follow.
4h55m03s
